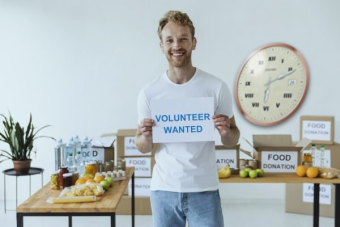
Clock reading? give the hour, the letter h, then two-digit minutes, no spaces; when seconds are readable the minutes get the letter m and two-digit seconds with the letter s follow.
6h11
